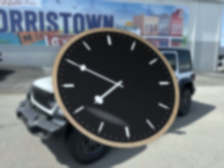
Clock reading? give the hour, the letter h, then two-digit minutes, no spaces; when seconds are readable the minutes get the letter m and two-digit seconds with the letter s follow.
7h50
